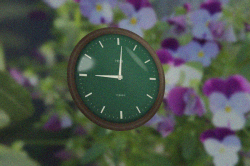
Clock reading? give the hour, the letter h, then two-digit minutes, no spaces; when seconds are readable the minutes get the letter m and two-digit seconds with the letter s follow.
9h01
